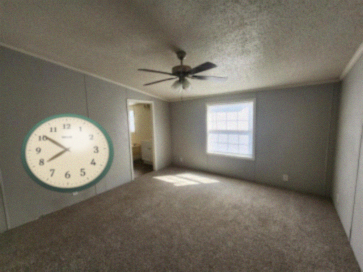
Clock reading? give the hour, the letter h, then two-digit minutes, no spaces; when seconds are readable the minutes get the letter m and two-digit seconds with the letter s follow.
7h51
